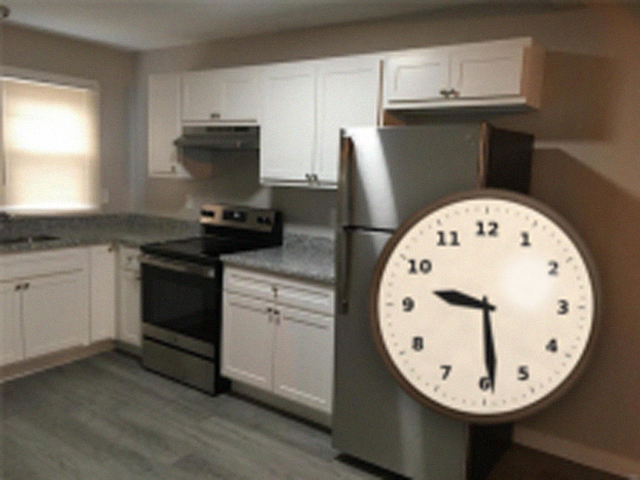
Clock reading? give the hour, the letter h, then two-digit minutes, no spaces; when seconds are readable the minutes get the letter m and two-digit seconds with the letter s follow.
9h29
